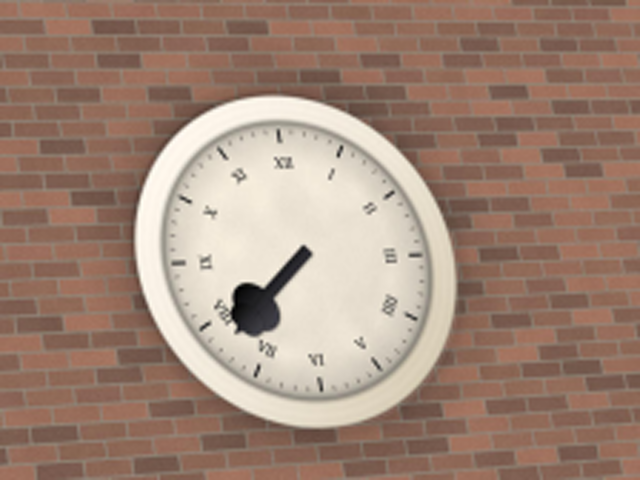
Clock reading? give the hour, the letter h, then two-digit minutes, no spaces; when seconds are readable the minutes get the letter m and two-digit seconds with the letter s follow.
7h38
